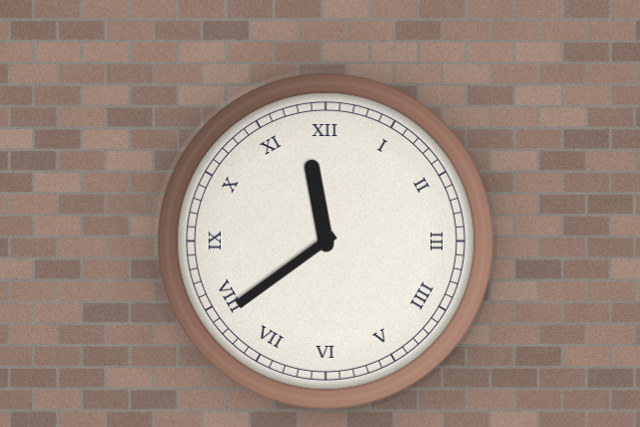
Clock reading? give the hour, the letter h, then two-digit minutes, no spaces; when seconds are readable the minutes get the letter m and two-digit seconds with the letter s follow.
11h39
